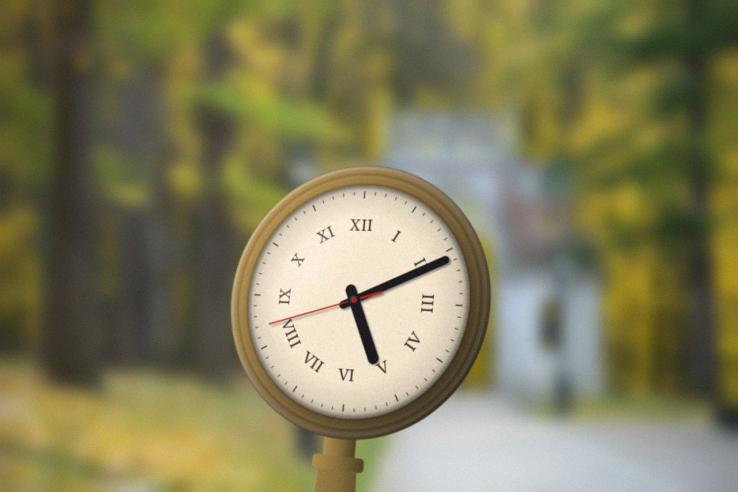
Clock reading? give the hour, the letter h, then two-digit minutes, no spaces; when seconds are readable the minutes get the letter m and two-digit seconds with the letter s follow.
5h10m42s
